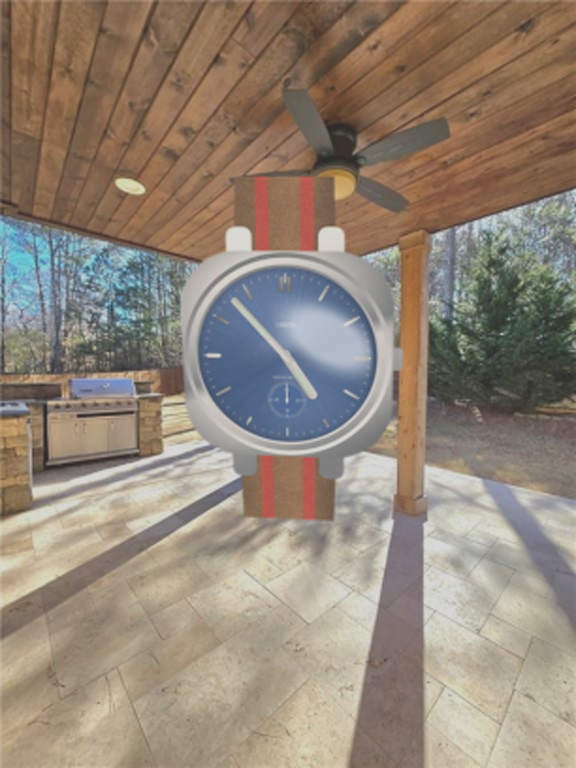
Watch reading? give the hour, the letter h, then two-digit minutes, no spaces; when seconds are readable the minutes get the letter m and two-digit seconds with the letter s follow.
4h53
